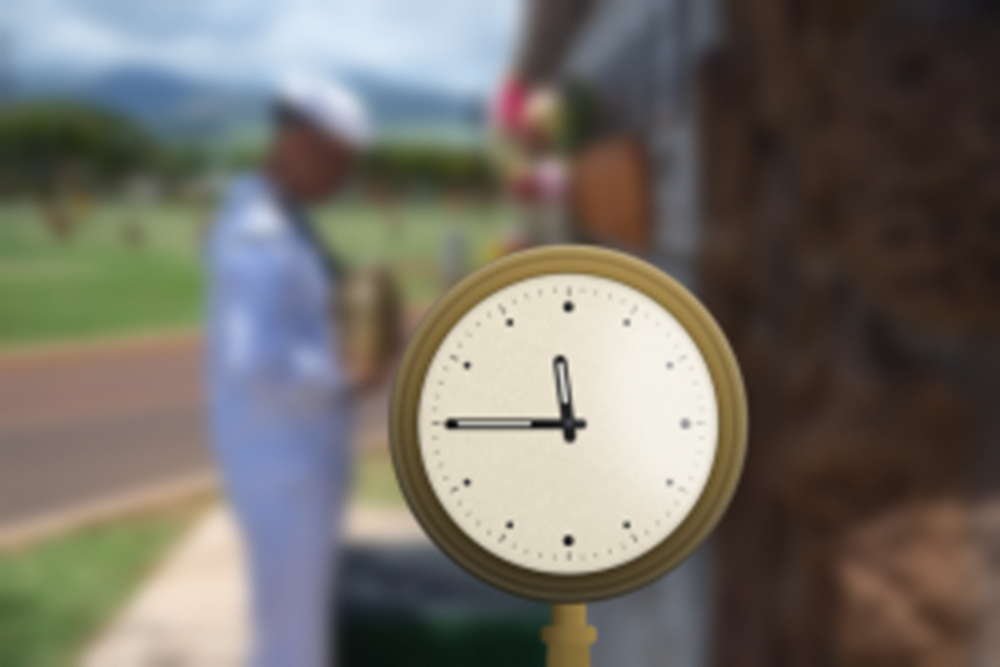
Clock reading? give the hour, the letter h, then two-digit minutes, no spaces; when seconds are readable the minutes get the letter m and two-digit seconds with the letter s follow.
11h45
